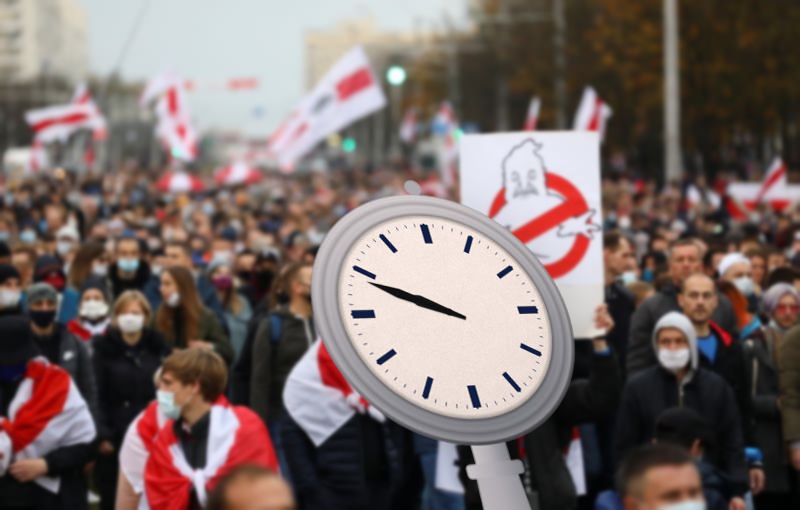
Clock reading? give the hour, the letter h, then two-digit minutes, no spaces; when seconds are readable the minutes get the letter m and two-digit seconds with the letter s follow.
9h49
